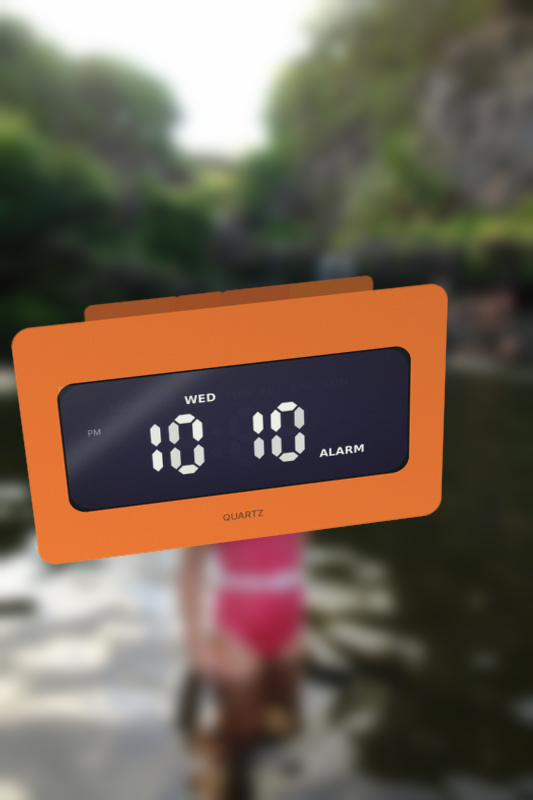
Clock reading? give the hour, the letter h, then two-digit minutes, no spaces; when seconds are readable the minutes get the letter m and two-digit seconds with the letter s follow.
10h10
